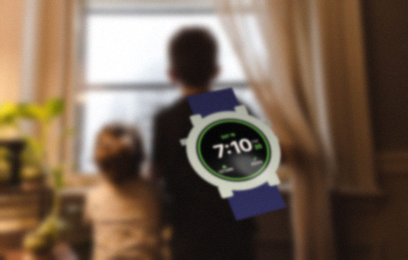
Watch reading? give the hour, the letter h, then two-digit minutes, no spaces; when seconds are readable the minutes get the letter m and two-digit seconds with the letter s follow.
7h10
